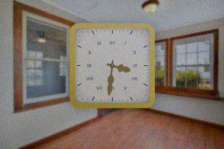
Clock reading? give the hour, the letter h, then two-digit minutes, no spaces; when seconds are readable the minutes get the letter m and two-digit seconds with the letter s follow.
3h31
